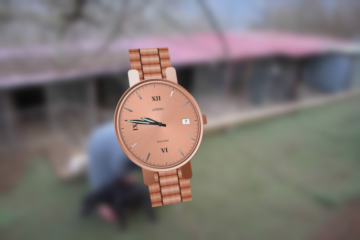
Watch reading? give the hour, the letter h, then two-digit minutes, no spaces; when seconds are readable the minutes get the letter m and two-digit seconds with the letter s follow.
9h47
